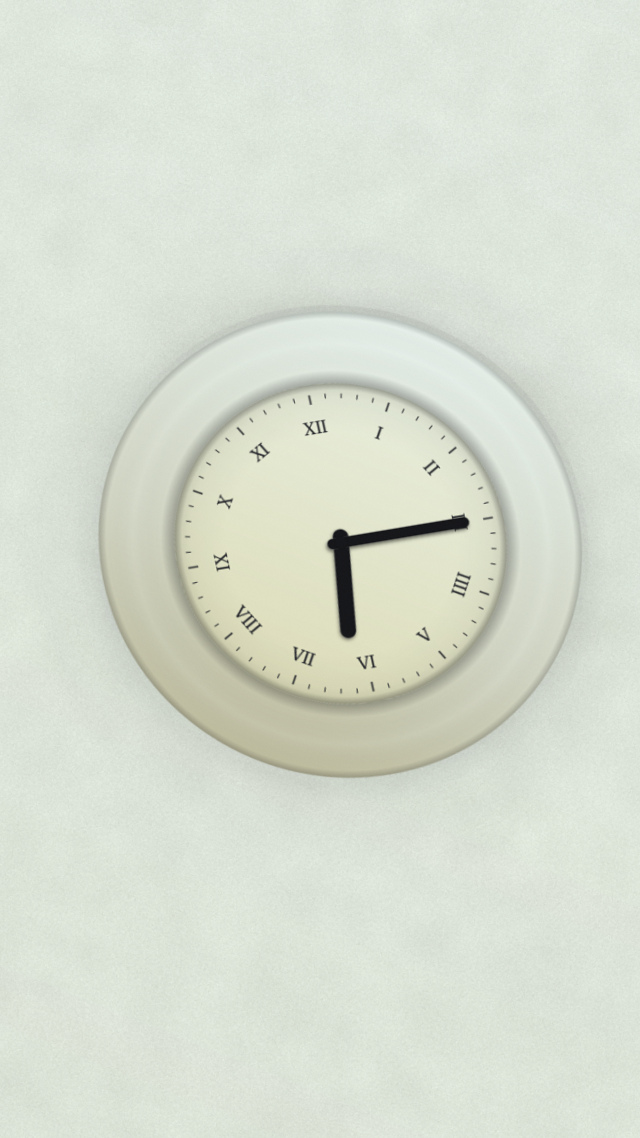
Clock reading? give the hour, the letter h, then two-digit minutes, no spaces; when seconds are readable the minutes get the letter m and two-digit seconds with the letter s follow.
6h15
